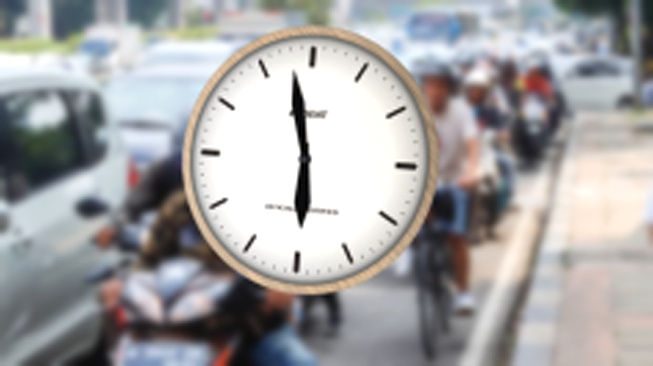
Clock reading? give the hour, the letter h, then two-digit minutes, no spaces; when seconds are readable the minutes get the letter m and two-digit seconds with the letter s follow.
5h58
